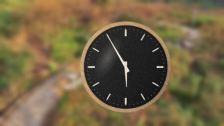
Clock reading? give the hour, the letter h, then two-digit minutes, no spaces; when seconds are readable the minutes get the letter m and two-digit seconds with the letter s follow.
5h55
